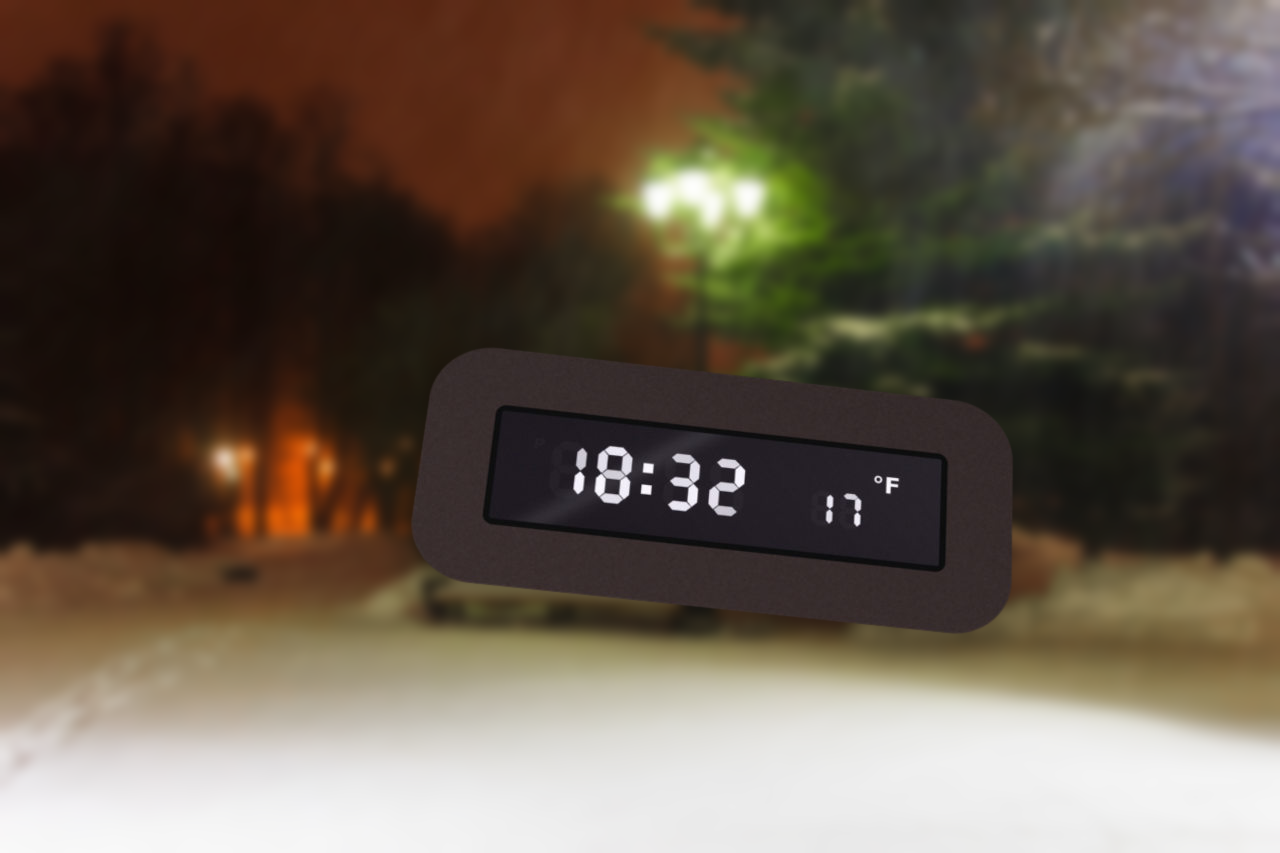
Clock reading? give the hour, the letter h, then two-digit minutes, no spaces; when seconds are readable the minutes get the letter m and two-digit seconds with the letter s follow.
18h32
